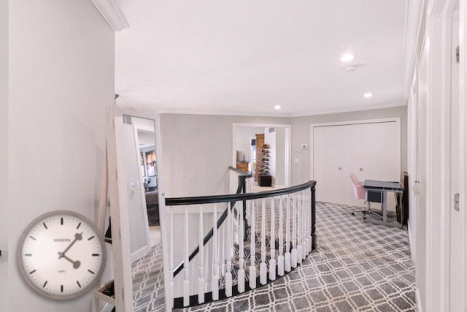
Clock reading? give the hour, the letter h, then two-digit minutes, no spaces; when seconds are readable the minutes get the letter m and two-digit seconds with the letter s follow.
4h07
